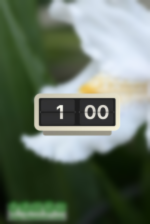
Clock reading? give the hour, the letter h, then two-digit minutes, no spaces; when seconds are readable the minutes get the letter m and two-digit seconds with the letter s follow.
1h00
